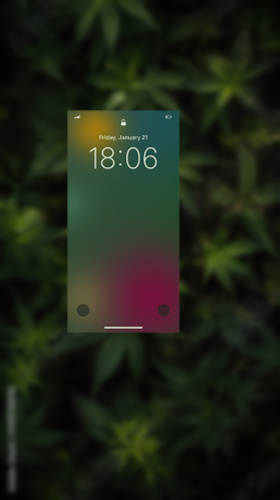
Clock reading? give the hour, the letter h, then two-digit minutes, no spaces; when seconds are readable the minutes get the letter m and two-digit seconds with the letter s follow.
18h06
